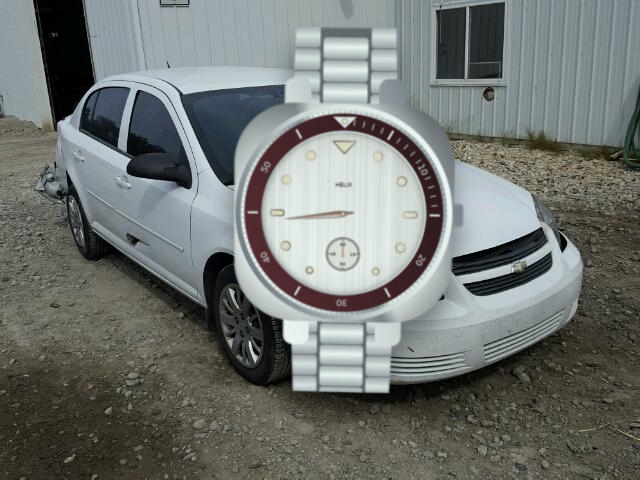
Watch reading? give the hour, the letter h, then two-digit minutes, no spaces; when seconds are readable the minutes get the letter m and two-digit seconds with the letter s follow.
8h44
